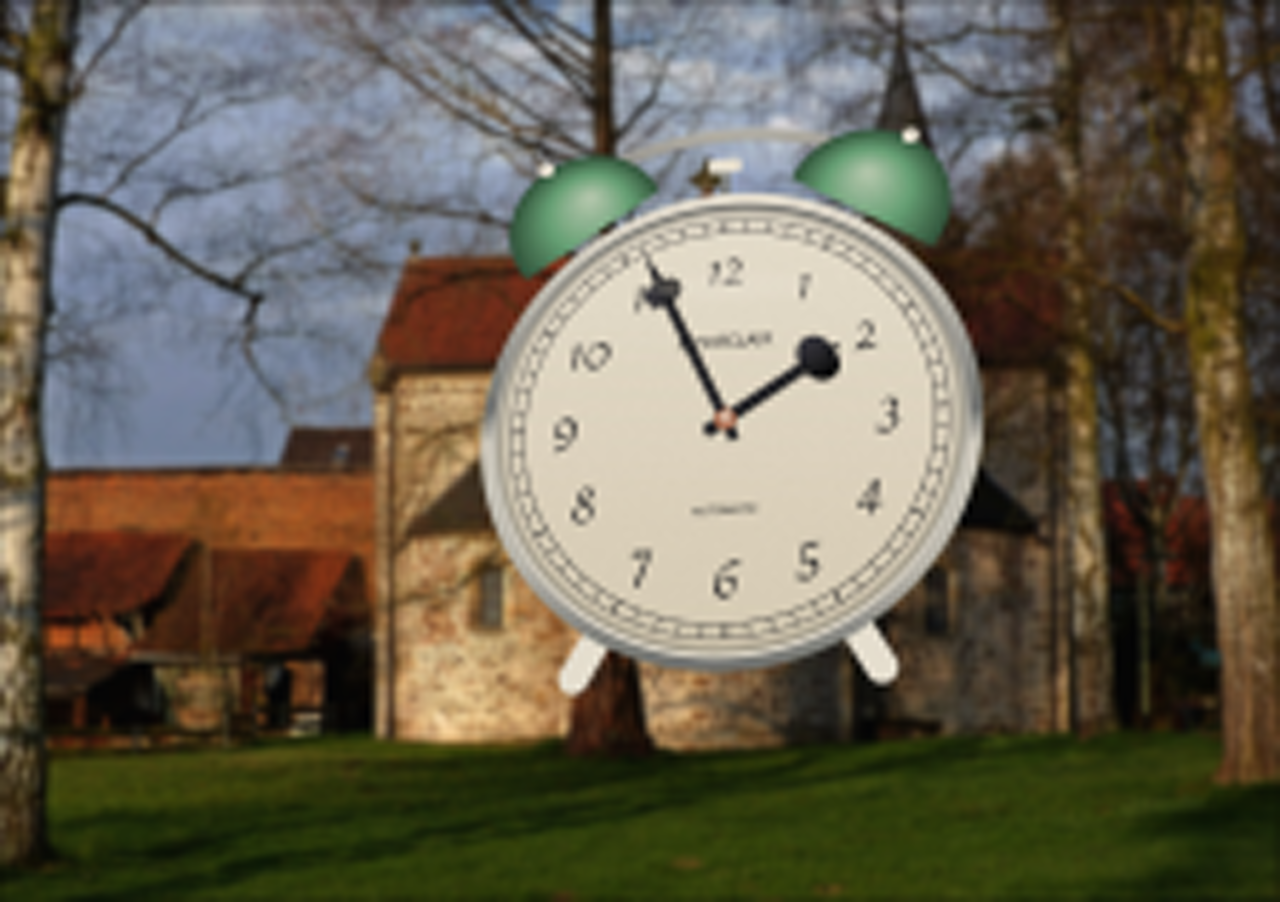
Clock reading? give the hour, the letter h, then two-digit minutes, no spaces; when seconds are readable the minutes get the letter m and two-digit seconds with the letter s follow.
1h56
